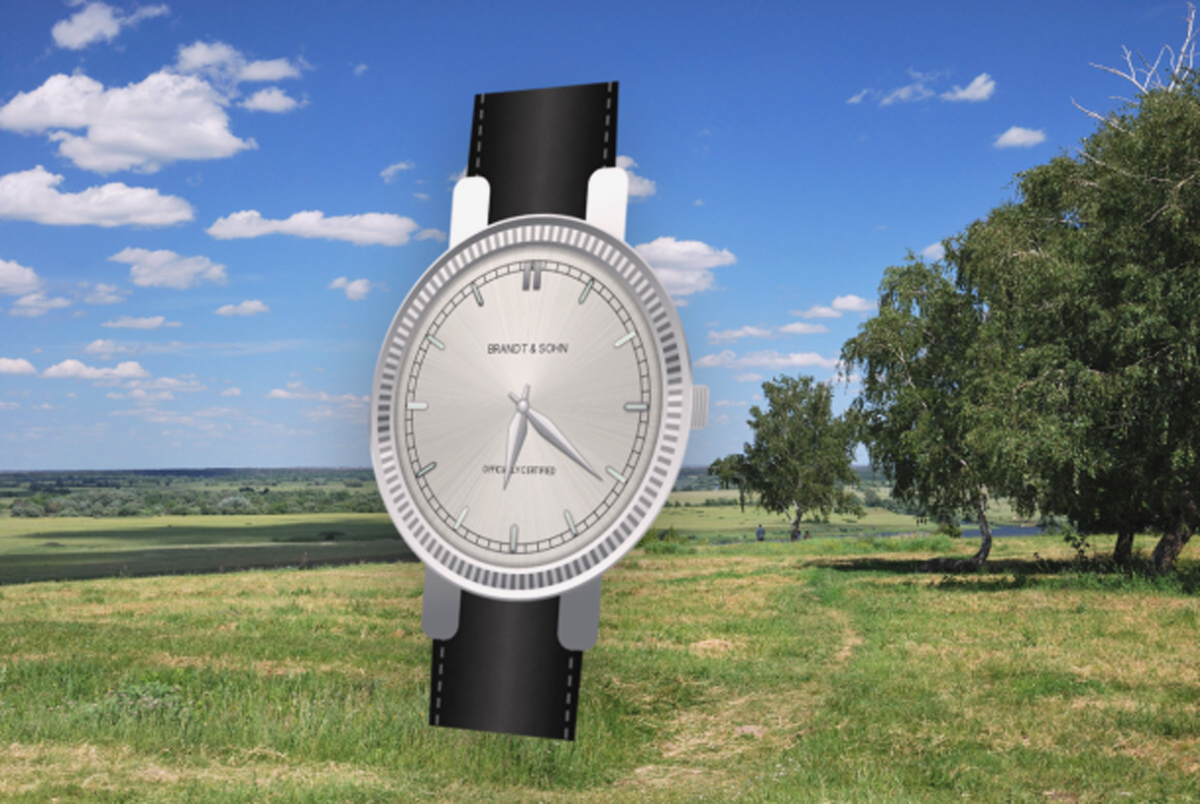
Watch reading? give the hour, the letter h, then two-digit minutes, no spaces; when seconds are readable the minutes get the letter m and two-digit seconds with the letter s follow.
6h21
